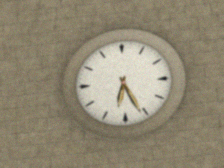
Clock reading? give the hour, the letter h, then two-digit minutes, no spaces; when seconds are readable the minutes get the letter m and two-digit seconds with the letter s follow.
6h26
